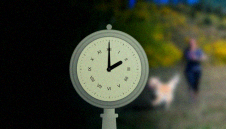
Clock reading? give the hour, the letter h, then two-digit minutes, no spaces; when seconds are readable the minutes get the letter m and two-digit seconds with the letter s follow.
2h00
